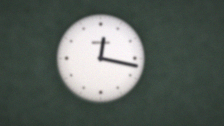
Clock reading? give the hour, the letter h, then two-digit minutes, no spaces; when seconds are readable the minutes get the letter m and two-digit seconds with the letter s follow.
12h17
